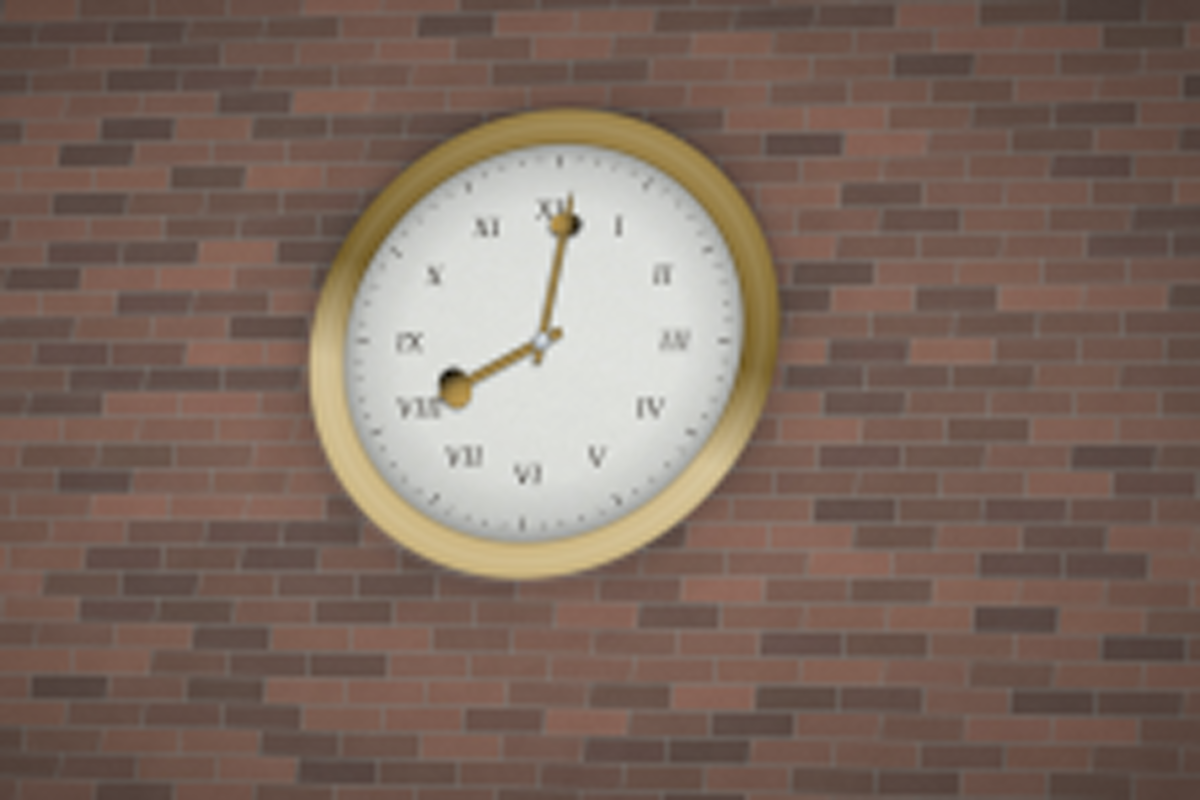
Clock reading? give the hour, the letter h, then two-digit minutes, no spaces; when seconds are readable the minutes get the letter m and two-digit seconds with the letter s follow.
8h01
